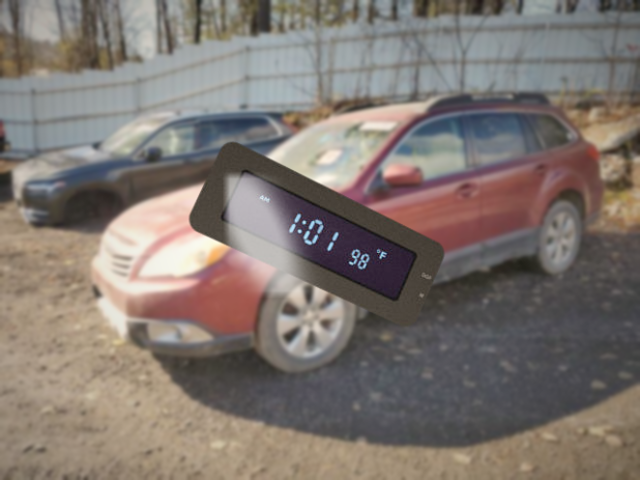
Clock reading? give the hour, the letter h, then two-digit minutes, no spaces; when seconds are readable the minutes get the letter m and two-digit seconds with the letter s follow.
1h01
